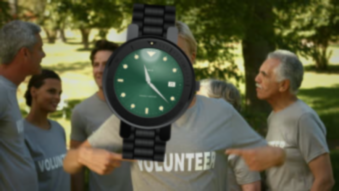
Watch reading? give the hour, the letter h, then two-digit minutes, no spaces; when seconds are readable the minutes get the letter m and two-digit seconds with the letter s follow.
11h22
